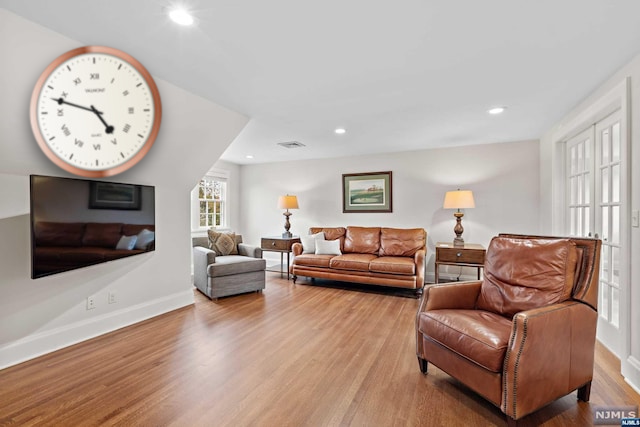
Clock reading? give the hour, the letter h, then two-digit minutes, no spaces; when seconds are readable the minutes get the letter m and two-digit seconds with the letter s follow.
4h48
